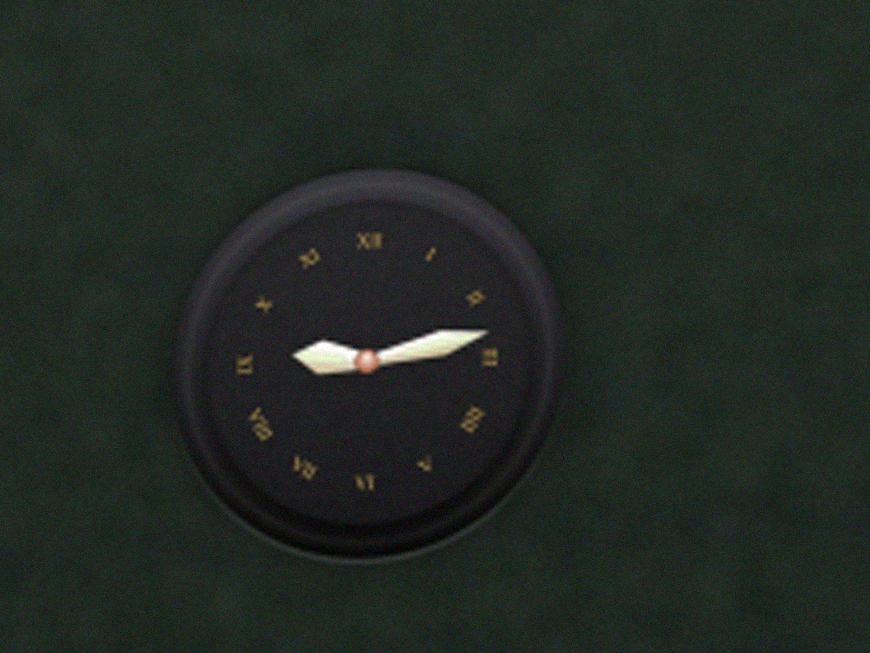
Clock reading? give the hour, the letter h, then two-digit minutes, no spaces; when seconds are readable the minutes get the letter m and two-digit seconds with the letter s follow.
9h13
